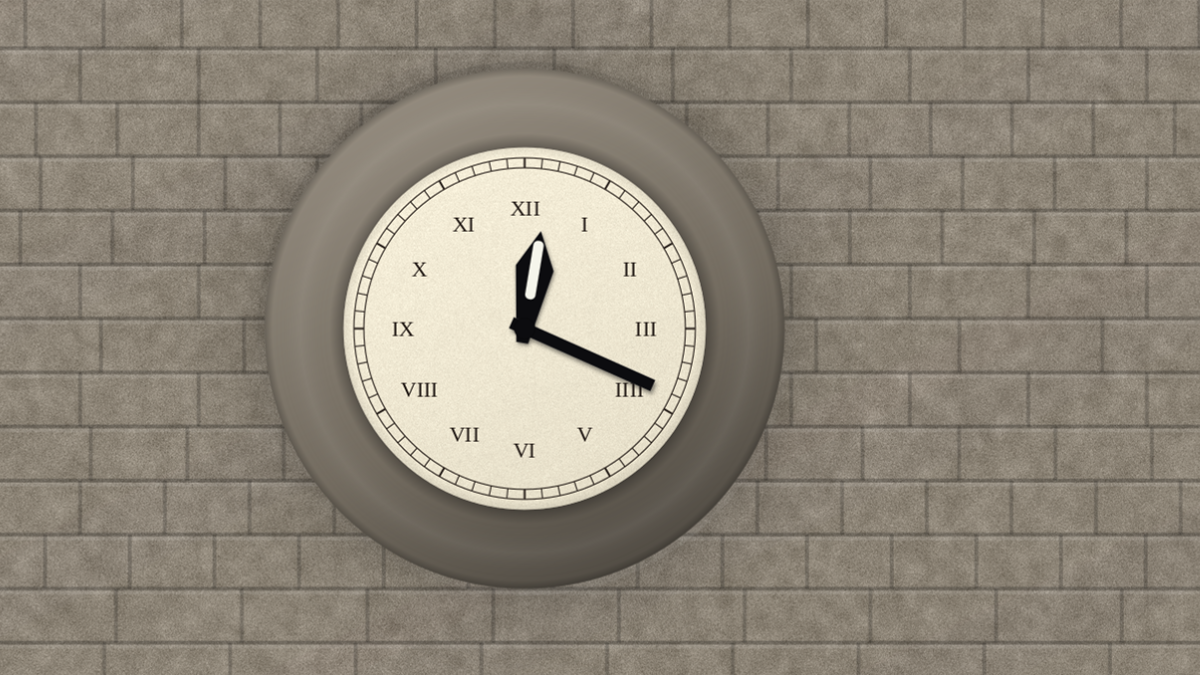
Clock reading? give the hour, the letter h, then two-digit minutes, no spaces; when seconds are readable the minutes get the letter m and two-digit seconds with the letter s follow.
12h19
